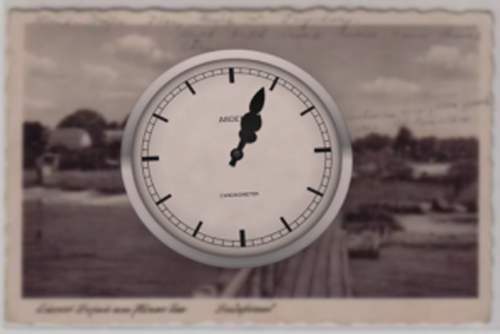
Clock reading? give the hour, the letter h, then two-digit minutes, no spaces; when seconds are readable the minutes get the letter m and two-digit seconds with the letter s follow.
1h04
